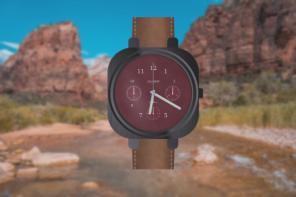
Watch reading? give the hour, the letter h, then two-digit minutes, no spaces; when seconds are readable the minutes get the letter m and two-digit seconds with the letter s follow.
6h20
